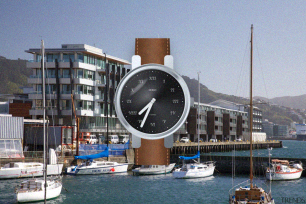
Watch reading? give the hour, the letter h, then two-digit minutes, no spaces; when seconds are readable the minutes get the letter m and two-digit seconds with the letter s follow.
7h34
